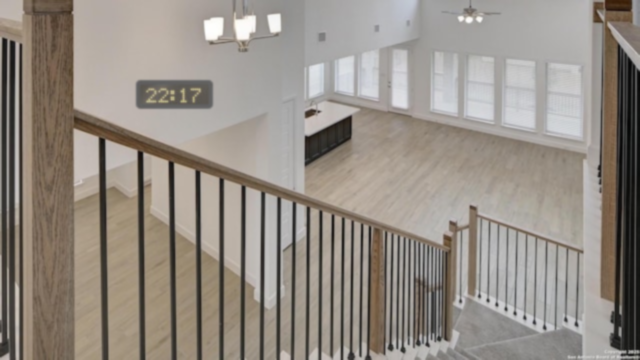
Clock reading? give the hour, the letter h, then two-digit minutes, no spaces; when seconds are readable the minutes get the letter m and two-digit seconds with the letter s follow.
22h17
